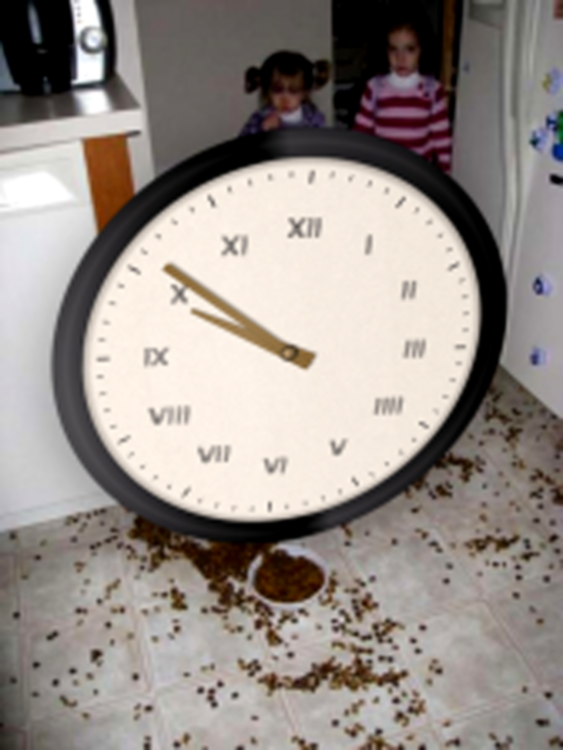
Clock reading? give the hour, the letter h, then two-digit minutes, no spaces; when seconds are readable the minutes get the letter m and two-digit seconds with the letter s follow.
9h51
